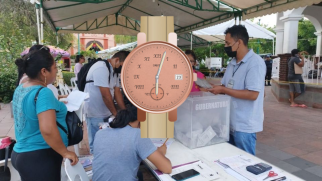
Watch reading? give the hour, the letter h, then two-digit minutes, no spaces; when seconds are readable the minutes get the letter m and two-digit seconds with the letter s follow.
6h03
